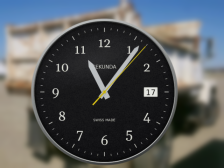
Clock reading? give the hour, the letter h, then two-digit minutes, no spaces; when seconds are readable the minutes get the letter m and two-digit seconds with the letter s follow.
11h06m07s
